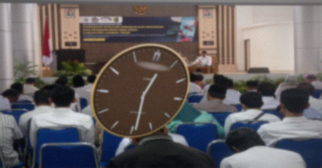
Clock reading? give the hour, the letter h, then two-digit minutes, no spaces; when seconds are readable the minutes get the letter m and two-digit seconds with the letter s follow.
12h29
